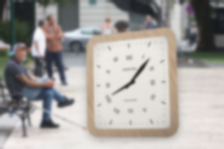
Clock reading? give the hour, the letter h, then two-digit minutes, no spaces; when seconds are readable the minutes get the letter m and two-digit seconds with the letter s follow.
8h07
